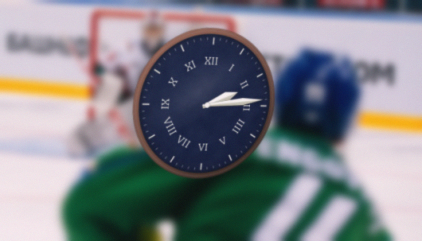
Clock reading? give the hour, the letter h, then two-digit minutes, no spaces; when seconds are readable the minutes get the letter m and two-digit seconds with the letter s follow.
2h14
